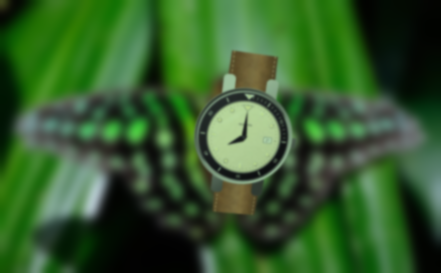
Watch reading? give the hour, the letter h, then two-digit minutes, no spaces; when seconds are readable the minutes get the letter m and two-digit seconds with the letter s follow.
8h00
